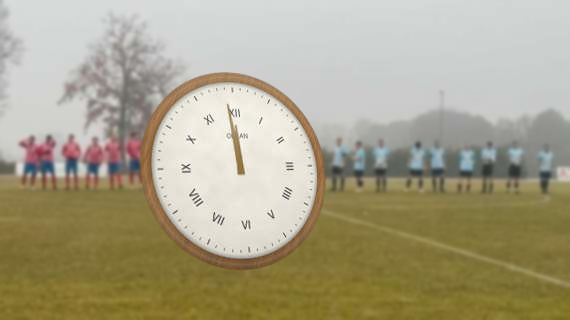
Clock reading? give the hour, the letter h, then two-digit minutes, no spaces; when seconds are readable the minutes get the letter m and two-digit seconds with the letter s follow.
11h59
